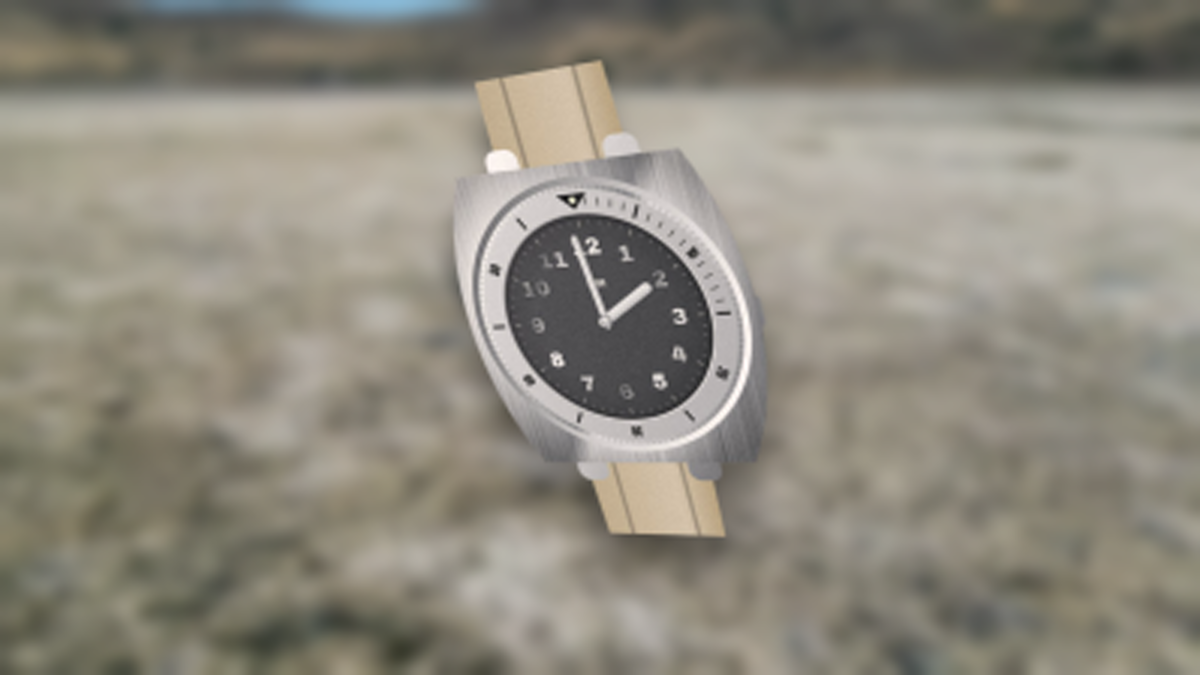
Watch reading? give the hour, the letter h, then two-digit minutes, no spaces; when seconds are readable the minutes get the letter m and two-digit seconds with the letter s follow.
1h59
